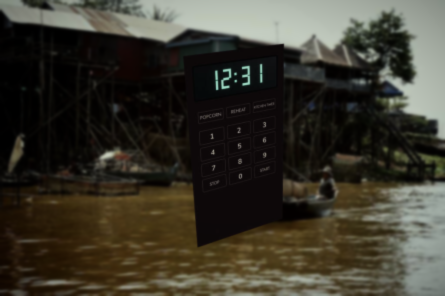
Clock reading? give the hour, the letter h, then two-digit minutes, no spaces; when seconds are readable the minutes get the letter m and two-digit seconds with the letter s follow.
12h31
